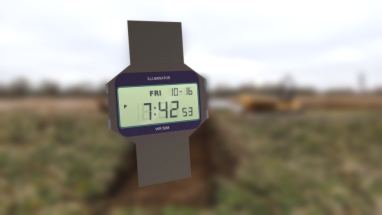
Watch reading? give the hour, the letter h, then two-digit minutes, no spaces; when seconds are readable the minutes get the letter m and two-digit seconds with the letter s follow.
7h42m53s
